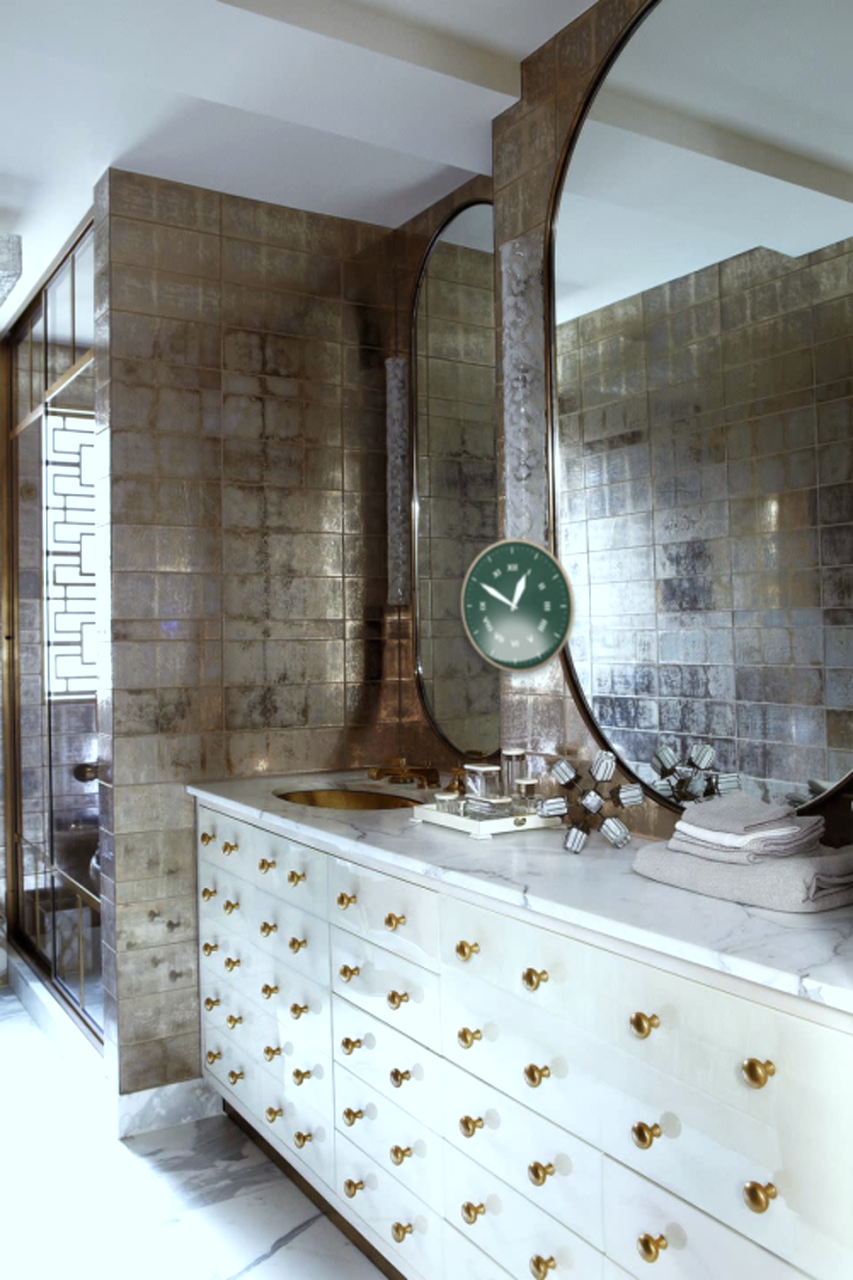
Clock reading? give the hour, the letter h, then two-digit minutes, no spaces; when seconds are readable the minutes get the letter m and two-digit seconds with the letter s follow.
12h50
